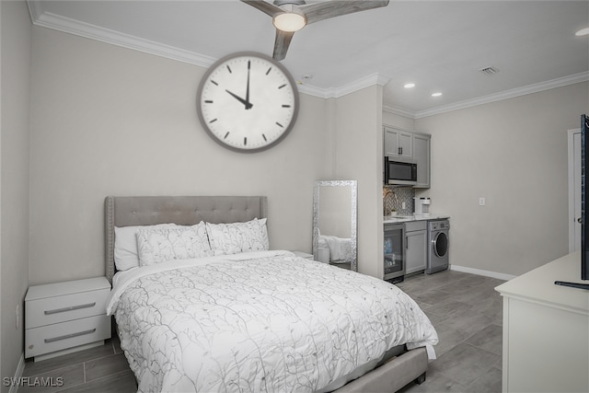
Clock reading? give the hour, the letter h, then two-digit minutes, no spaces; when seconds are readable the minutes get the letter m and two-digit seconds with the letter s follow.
10h00
